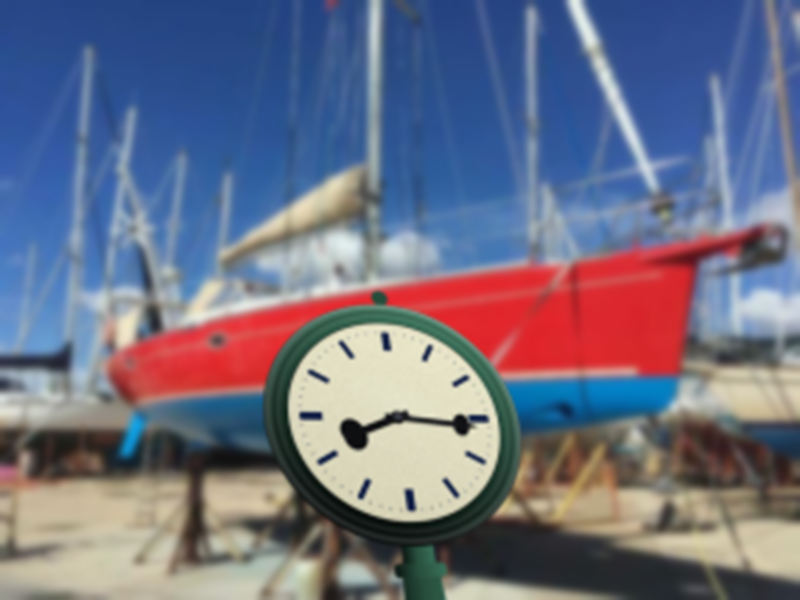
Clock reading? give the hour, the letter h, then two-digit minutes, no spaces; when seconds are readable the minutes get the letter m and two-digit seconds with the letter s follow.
8h16
